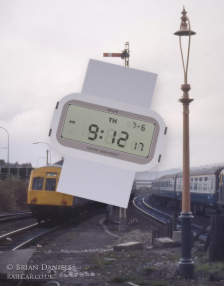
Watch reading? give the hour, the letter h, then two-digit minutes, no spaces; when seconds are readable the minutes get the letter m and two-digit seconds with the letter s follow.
9h12m17s
